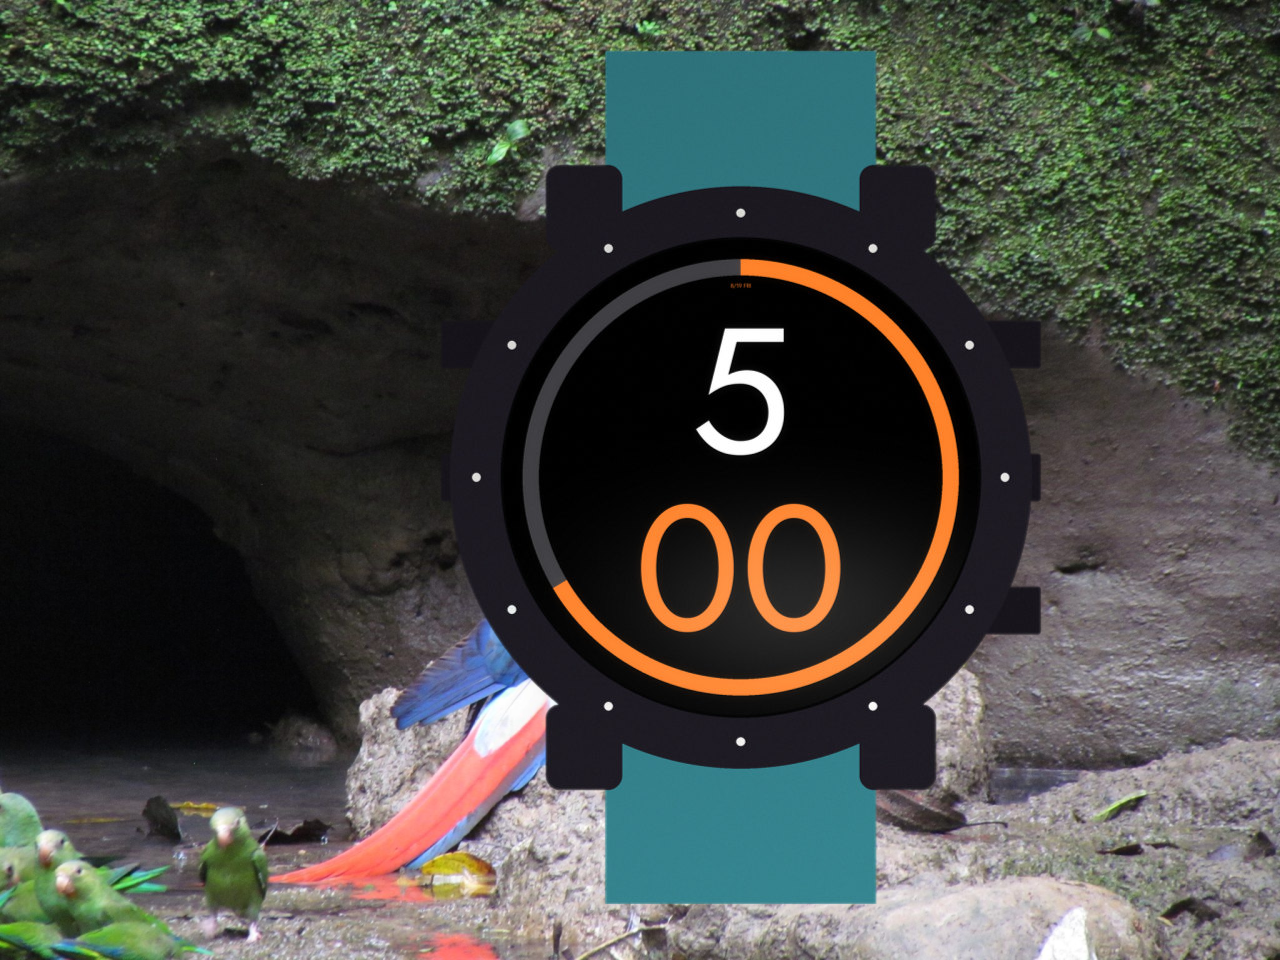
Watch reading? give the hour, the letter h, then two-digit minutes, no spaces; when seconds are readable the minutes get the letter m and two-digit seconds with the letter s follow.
5h00
